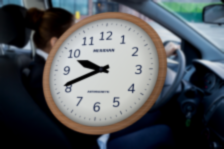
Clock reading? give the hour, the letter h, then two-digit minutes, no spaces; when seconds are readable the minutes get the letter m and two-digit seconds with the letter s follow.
9h41
